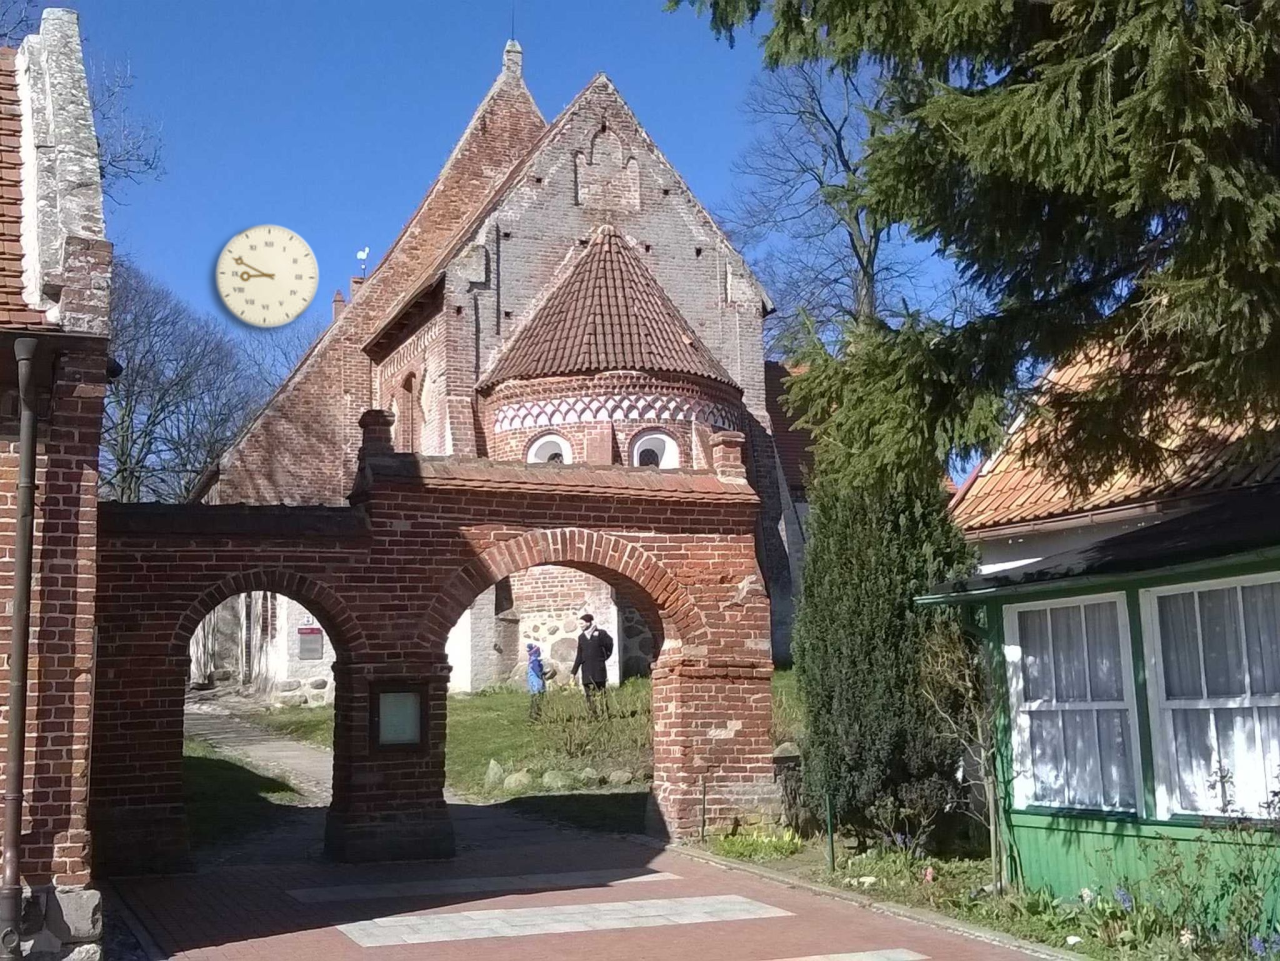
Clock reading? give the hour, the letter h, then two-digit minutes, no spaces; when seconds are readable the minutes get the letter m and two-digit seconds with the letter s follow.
8h49
